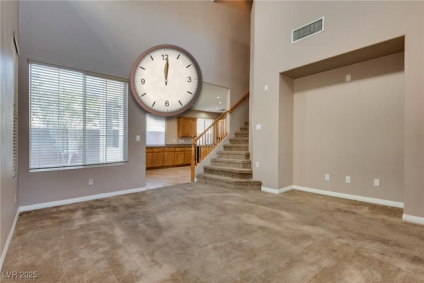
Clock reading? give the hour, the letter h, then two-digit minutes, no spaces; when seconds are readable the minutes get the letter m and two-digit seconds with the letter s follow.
12h01
